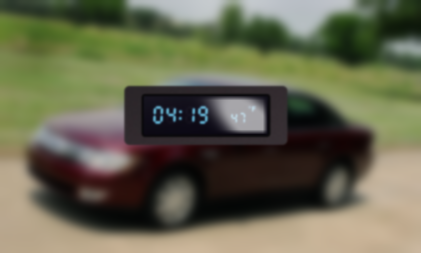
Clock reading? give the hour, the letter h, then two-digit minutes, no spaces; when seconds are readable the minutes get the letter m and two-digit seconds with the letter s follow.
4h19
